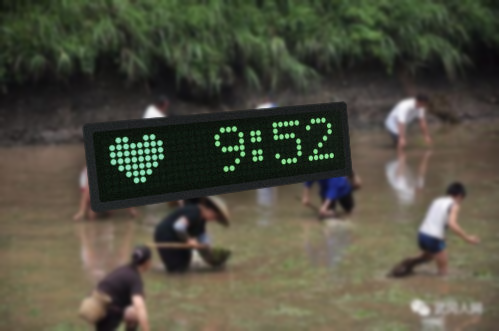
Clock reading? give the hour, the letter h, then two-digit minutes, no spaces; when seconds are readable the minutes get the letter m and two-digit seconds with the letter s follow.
9h52
